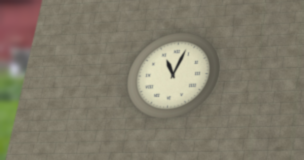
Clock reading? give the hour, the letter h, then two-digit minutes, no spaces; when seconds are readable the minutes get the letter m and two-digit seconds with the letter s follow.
11h03
